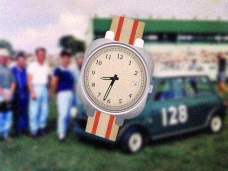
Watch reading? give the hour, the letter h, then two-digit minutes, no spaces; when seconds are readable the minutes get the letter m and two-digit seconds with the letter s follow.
8h32
